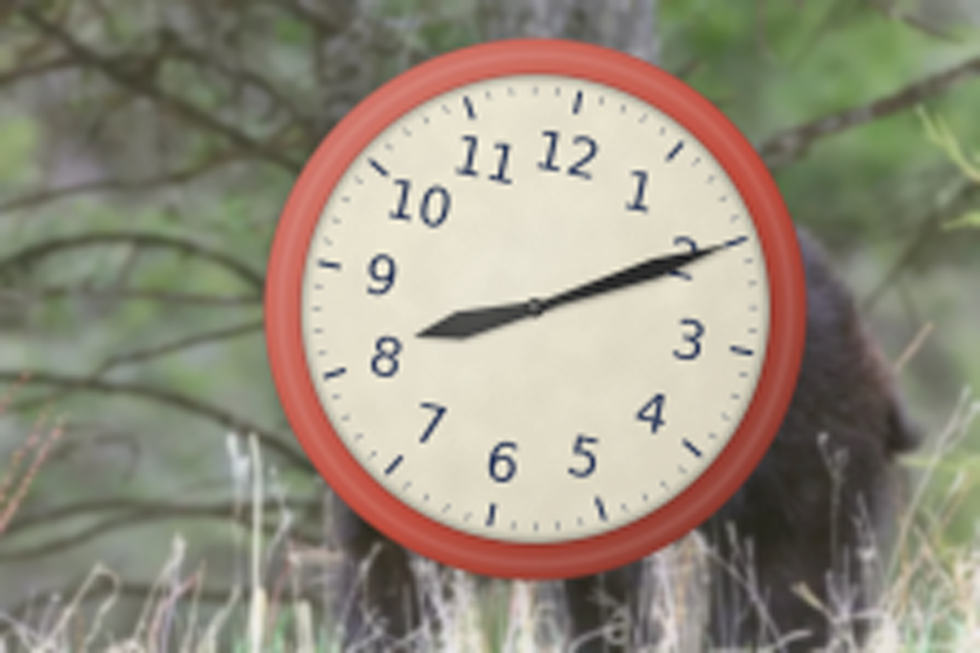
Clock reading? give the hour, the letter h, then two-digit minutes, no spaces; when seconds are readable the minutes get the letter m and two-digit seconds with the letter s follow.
8h10
